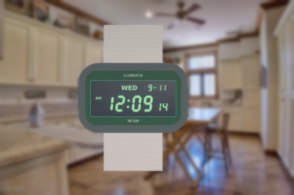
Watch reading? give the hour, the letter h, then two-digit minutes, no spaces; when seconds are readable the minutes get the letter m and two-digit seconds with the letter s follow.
12h09m14s
